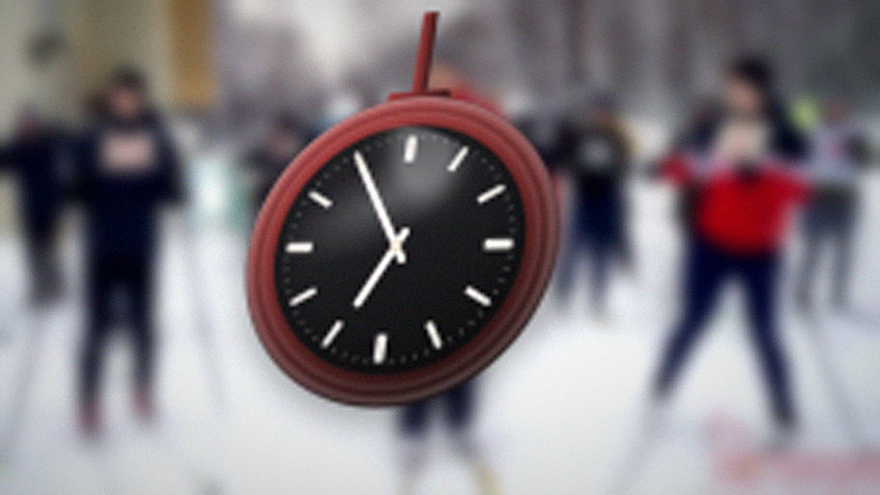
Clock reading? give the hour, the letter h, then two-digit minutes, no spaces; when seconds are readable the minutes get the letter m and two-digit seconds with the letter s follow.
6h55
